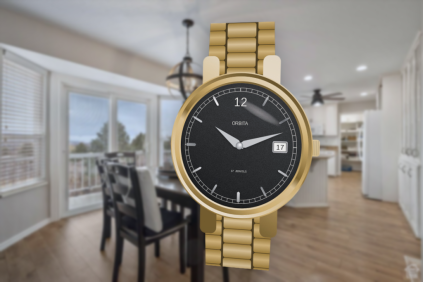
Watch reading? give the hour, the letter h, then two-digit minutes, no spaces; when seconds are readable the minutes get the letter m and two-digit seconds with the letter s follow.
10h12
